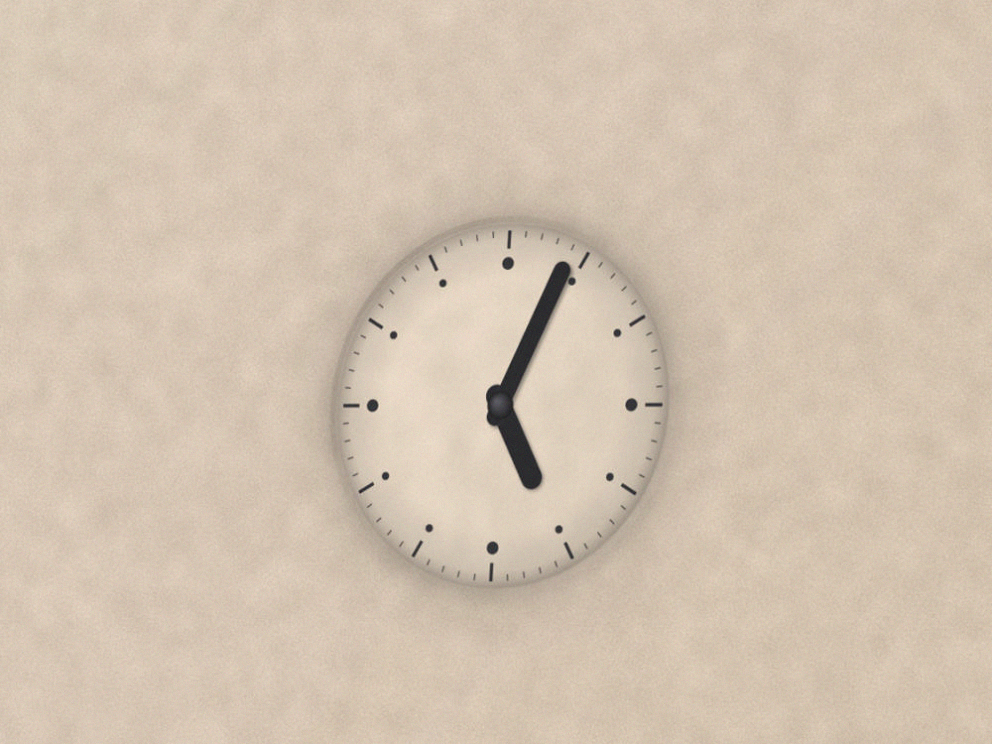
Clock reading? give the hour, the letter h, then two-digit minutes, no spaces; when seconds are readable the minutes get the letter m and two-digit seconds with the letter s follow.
5h04
